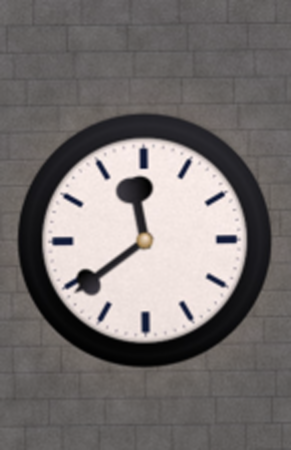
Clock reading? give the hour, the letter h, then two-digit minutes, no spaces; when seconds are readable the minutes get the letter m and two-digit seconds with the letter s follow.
11h39
